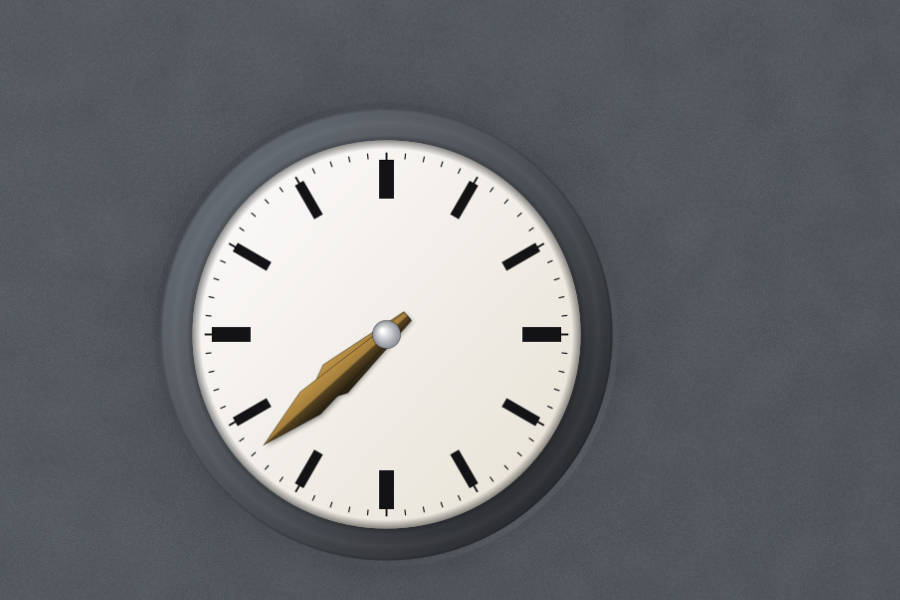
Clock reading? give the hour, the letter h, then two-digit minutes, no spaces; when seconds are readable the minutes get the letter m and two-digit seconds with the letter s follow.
7h38
